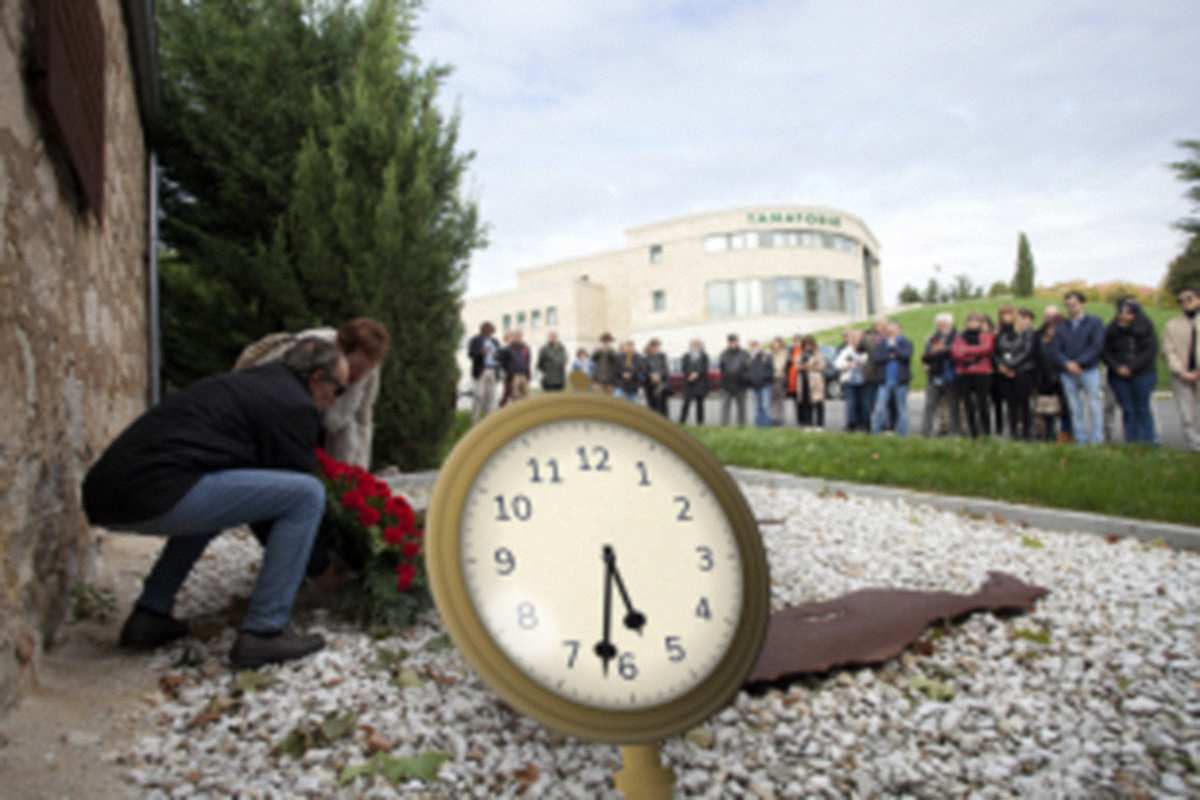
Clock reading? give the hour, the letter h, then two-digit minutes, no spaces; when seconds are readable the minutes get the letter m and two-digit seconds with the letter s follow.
5h32
